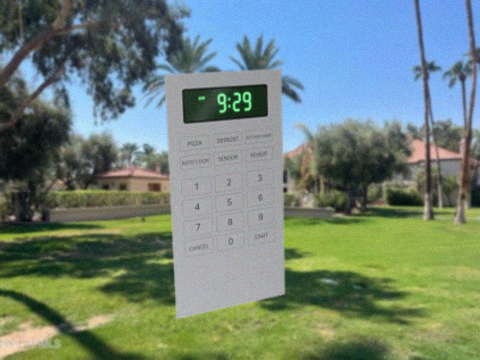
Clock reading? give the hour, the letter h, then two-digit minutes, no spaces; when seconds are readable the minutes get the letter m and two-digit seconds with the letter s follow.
9h29
